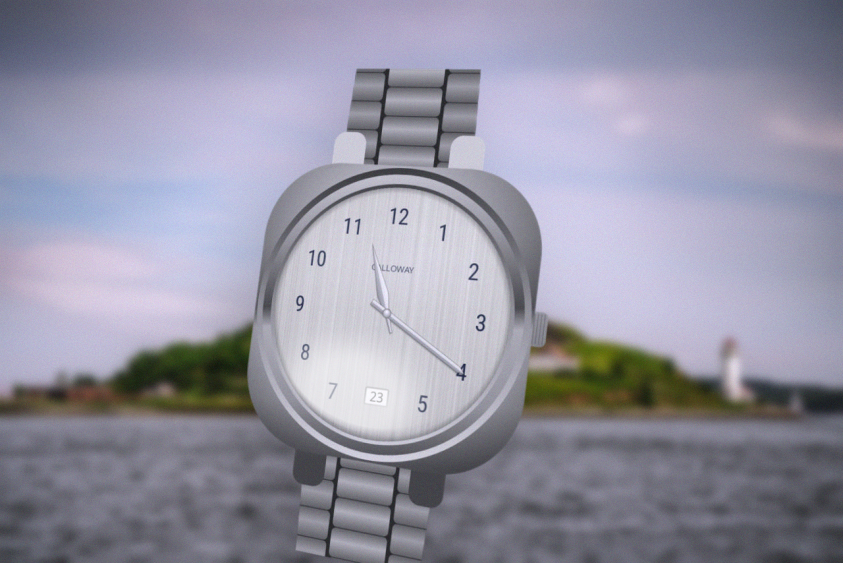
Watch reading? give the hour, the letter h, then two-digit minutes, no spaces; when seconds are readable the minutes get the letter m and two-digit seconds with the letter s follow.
11h20
